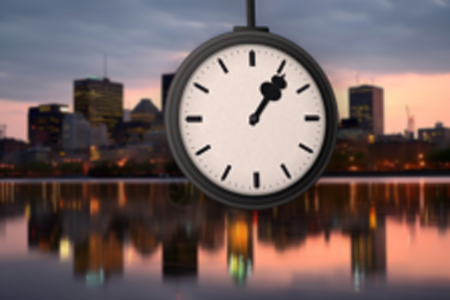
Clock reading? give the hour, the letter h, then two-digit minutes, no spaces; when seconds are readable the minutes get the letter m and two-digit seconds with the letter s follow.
1h06
